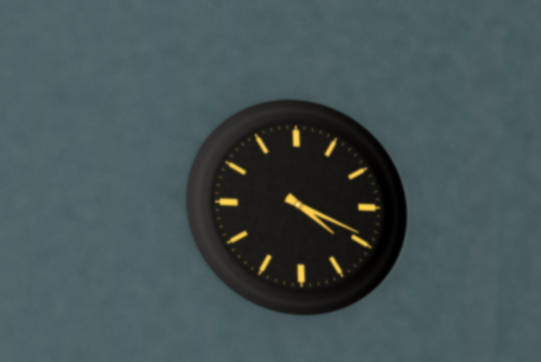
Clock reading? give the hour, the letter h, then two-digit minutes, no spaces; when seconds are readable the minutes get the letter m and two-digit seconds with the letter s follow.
4h19
